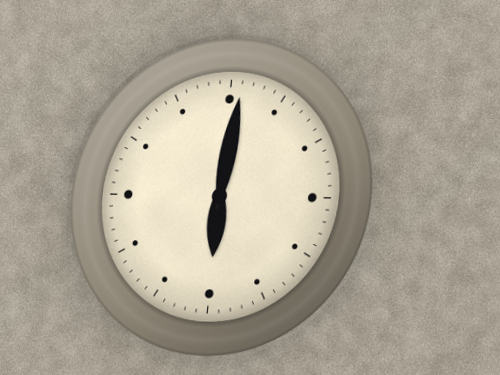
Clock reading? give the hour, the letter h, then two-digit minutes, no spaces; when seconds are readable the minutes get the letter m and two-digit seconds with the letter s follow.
6h01
